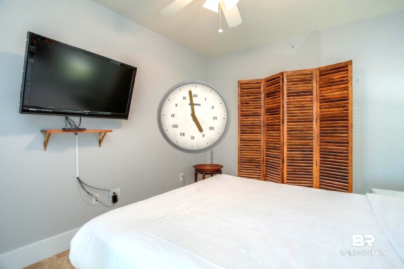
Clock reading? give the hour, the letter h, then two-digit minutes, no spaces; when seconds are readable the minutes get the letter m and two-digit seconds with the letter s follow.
4h58
